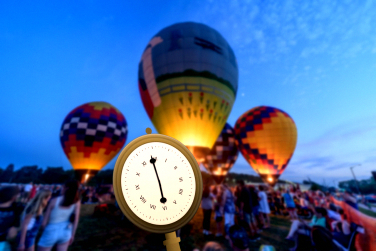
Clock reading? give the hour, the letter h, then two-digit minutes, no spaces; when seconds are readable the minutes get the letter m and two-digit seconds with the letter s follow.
5h59
